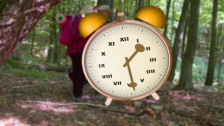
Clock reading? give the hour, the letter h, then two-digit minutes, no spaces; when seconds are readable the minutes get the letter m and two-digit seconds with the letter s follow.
1h29
